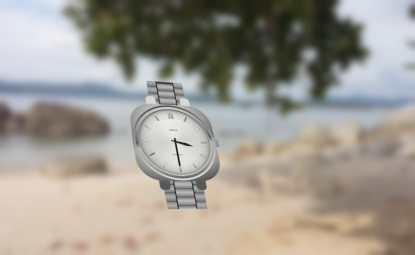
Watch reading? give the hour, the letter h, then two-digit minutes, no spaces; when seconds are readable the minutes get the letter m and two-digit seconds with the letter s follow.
3h30
